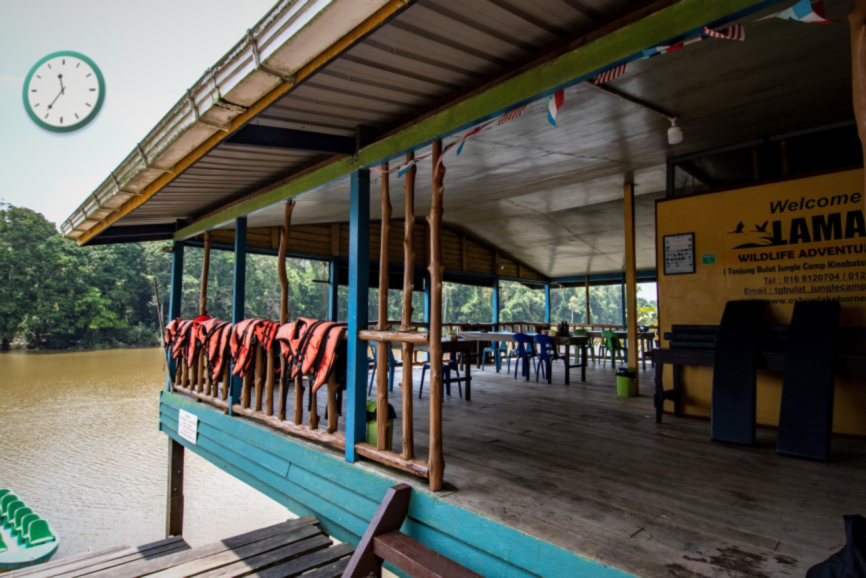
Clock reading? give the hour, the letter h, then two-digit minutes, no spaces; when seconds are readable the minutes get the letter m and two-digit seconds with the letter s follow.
11h36
